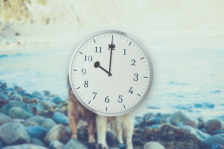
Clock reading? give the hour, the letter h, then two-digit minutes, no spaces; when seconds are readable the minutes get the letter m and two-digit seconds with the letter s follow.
10h00
